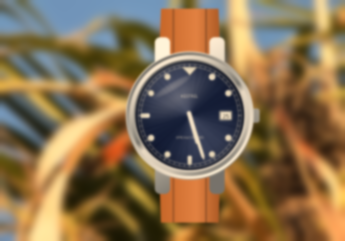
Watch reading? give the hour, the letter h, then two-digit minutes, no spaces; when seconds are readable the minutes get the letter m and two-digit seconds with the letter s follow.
5h27
